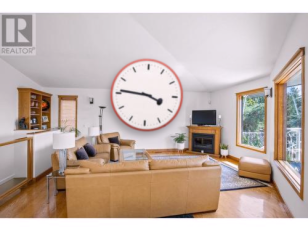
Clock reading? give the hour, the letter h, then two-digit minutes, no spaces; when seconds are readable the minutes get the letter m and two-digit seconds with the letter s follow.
3h46
